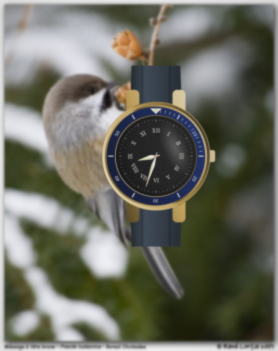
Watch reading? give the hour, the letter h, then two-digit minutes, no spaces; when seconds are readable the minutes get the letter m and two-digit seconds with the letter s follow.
8h33
